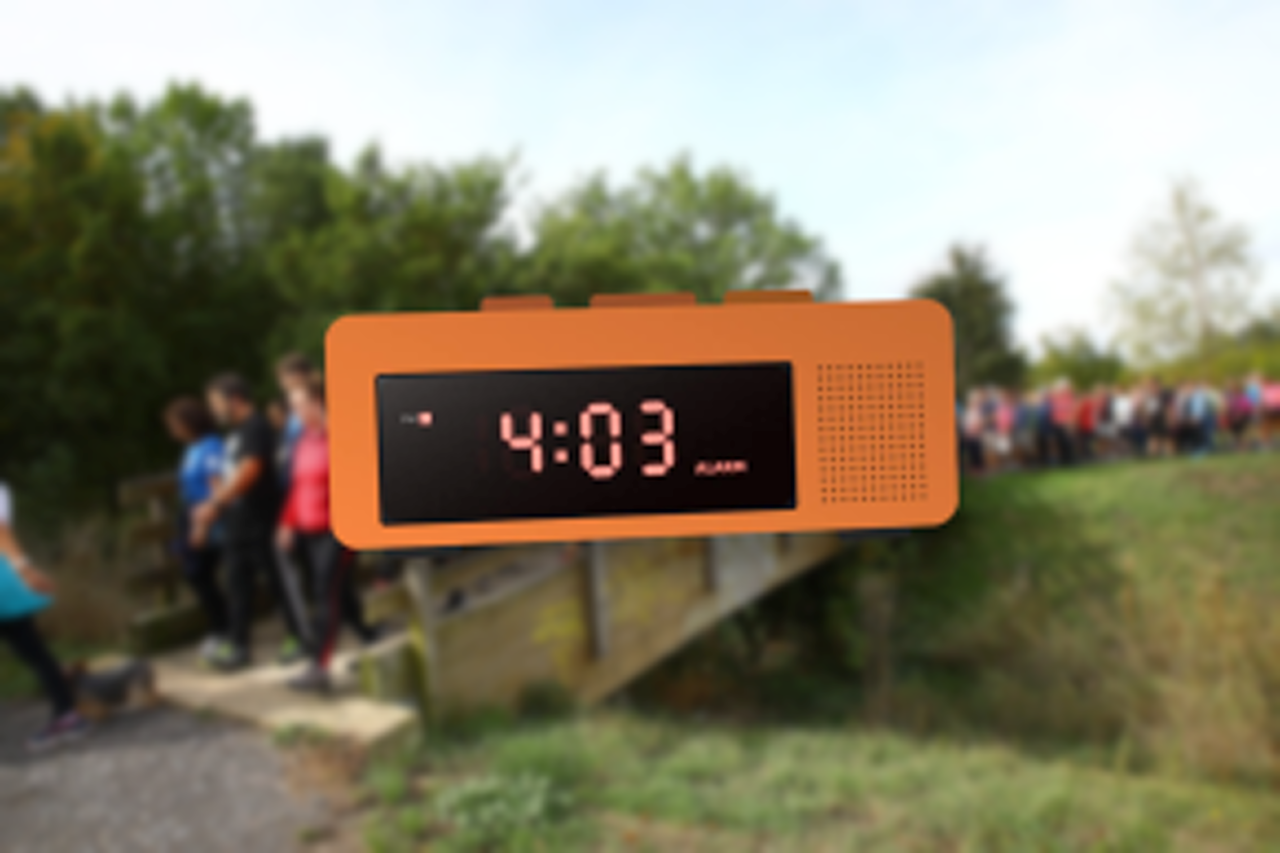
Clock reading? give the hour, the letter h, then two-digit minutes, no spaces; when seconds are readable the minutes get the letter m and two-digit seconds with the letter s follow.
4h03
